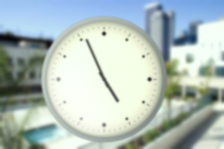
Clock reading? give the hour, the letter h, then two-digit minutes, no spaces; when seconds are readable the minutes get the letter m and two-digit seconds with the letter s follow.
4h56
